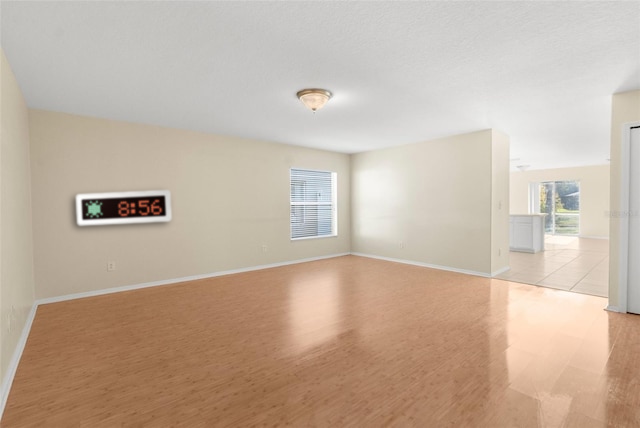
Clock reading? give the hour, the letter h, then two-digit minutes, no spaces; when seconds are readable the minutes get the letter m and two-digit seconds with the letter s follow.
8h56
